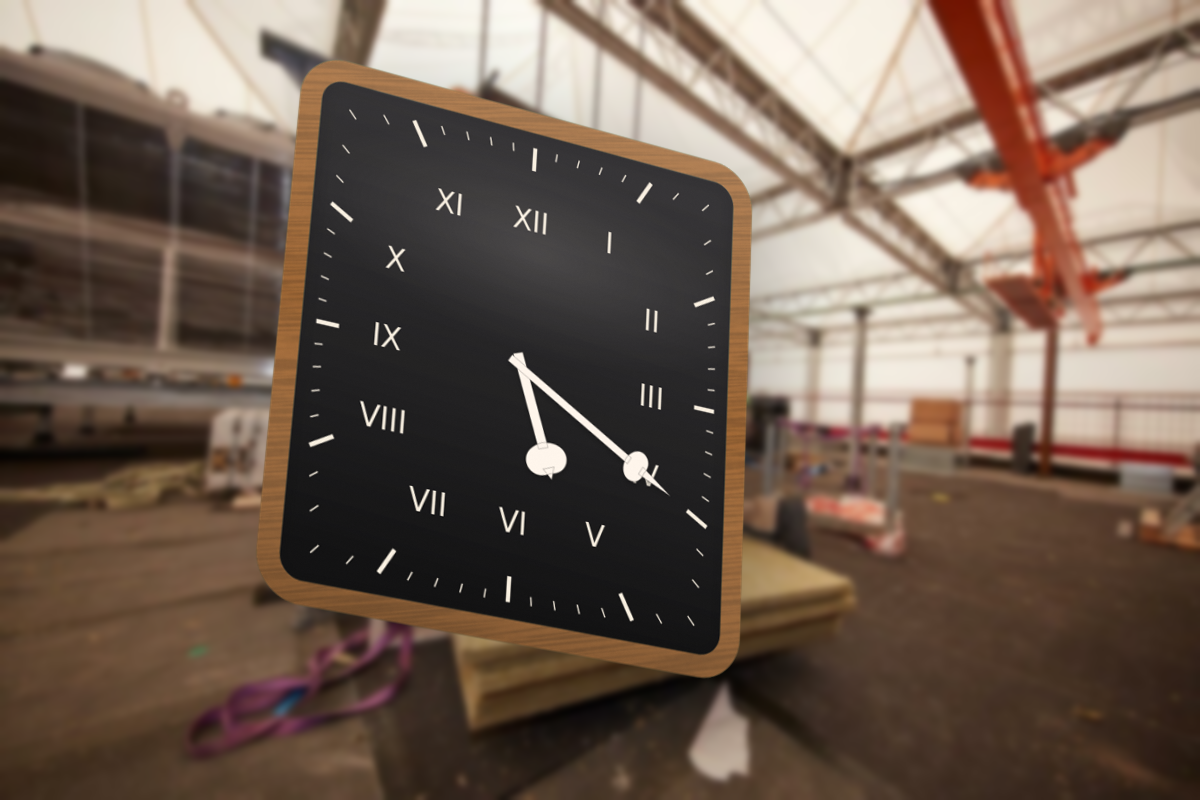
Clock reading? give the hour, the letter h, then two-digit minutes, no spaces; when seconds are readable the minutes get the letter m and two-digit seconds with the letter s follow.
5h20
